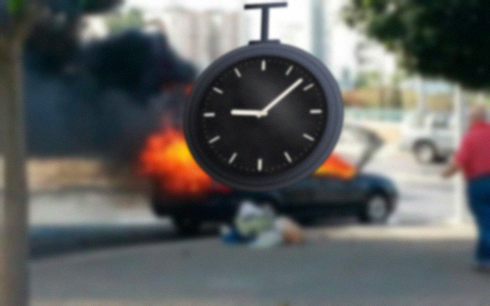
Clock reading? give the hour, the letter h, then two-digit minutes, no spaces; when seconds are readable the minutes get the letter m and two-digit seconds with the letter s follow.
9h08
